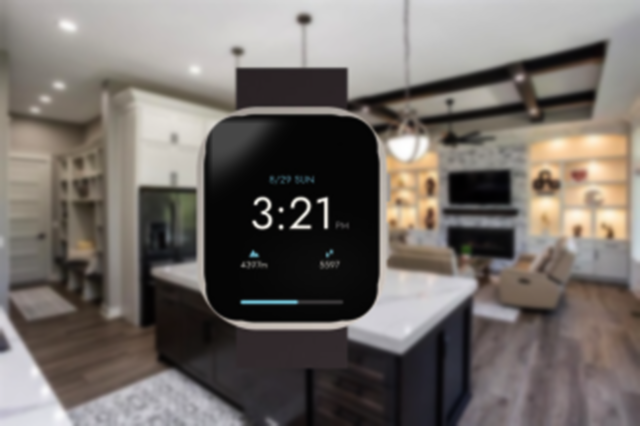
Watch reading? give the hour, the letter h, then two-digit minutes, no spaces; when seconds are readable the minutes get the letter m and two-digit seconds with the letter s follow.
3h21
